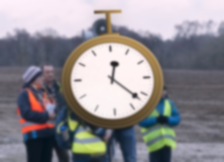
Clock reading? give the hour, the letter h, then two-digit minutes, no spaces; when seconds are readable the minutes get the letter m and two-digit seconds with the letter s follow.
12h22
